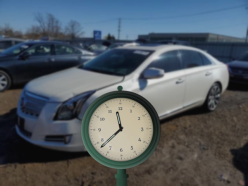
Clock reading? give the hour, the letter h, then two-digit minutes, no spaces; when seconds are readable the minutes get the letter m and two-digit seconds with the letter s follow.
11h38
